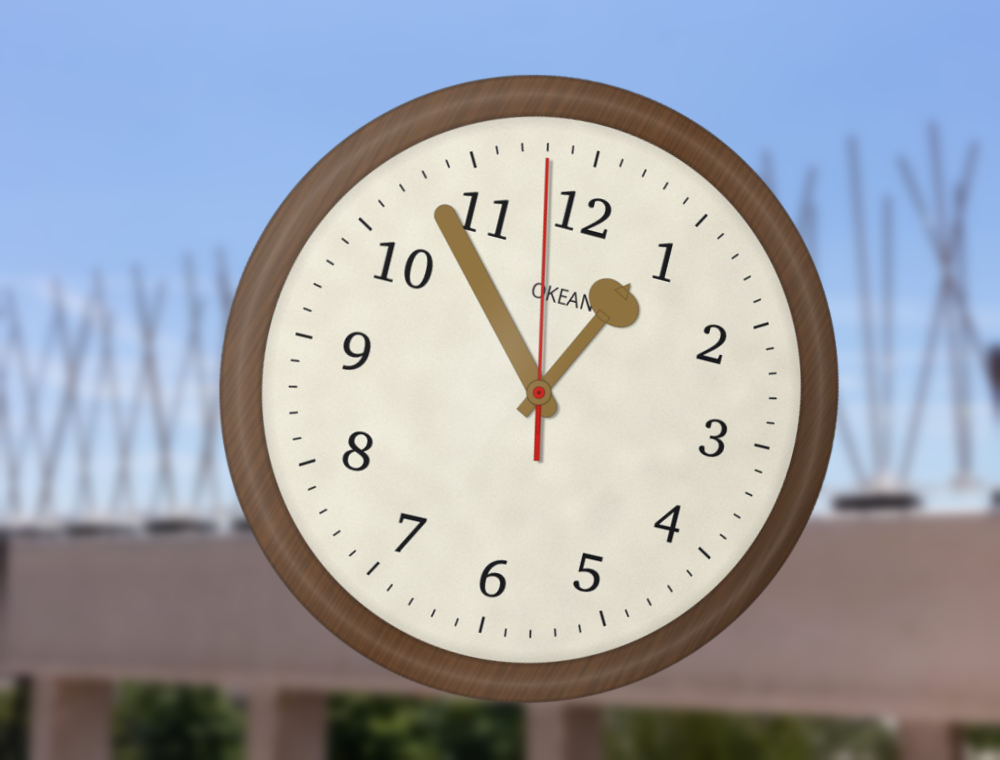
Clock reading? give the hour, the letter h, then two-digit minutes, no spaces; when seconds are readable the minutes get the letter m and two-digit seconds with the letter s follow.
12h52m58s
